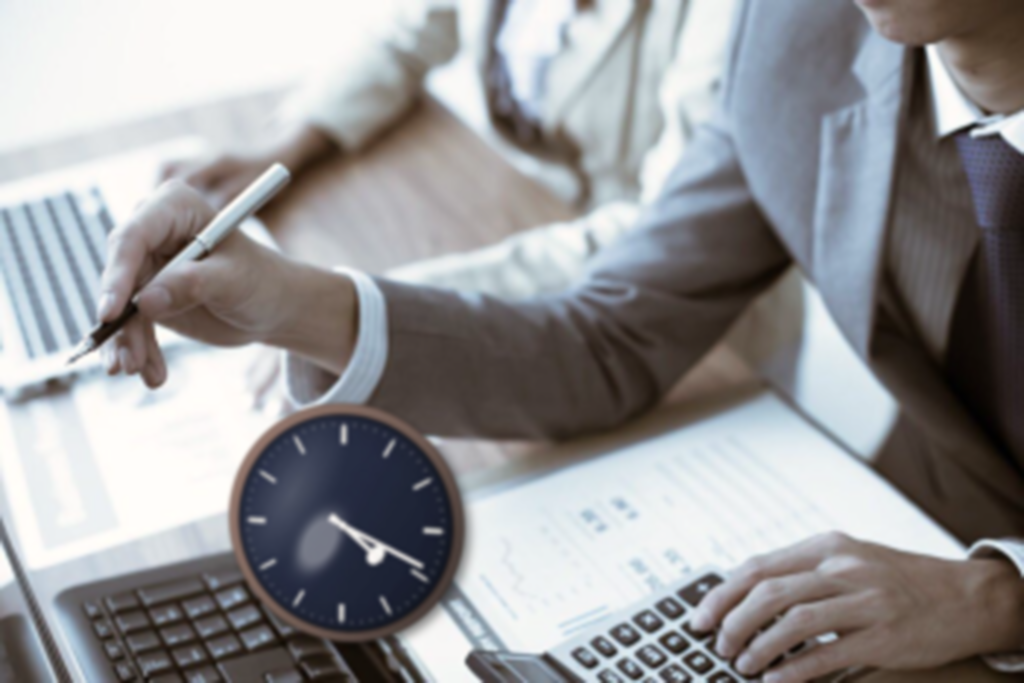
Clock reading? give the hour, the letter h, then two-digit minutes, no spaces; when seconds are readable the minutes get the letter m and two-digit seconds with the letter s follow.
4h19
